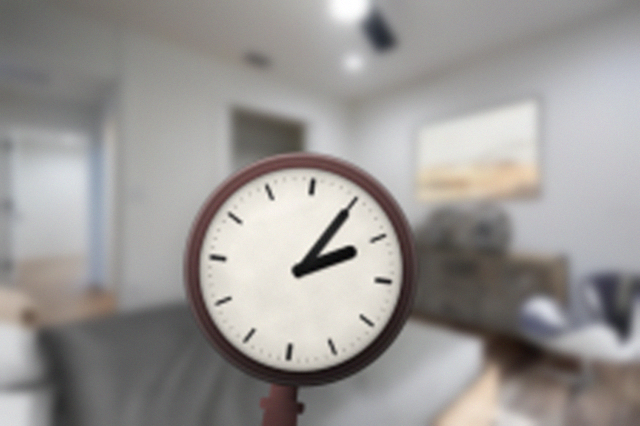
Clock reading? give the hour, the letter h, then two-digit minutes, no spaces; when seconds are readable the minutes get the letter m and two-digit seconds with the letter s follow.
2h05
